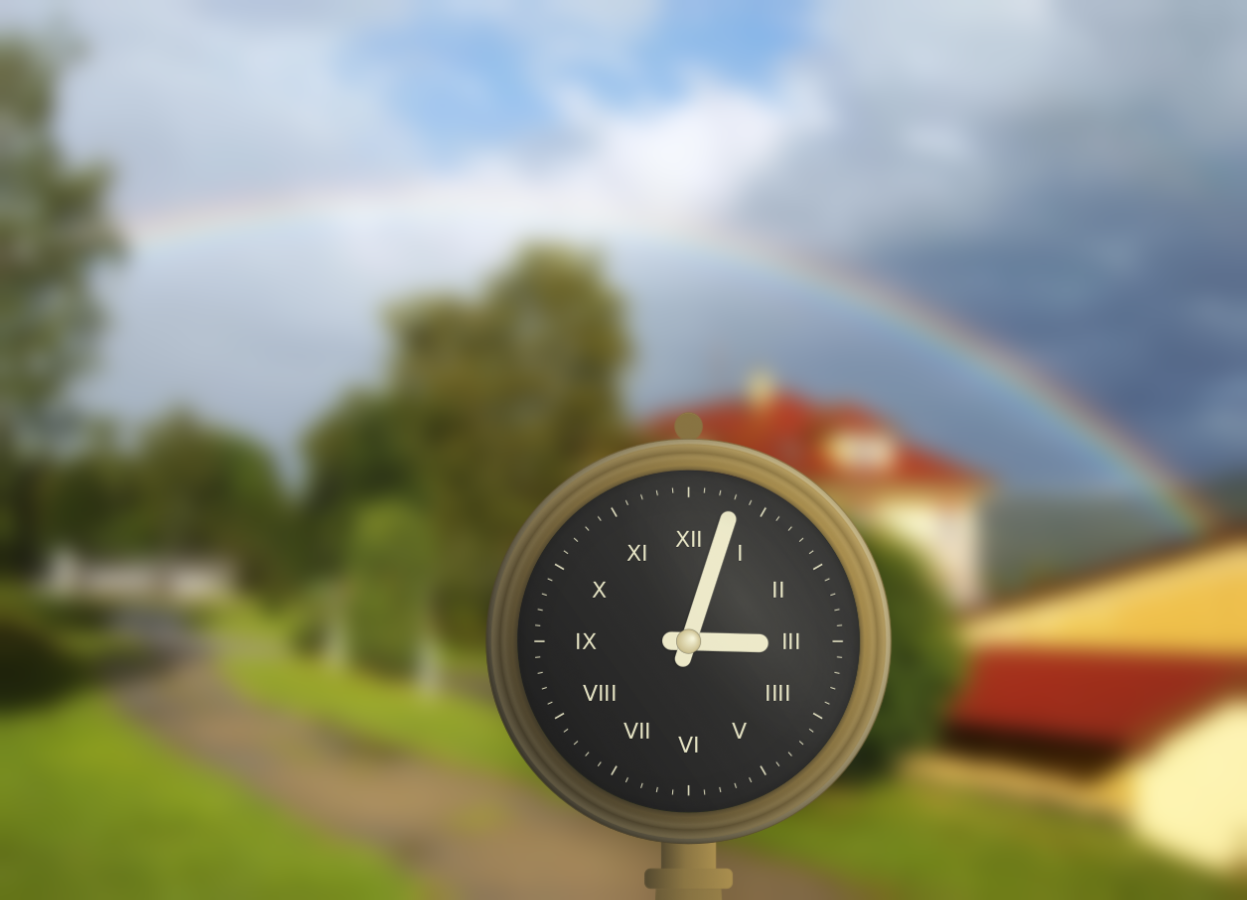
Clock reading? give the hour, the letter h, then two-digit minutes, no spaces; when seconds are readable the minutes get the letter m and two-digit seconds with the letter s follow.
3h03
